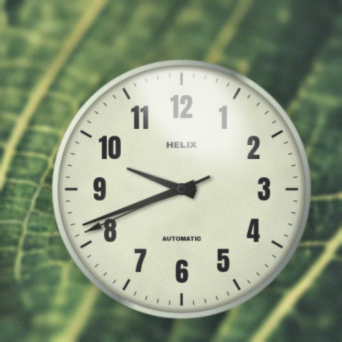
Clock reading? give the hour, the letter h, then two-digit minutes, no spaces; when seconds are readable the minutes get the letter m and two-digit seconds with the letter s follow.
9h41m41s
